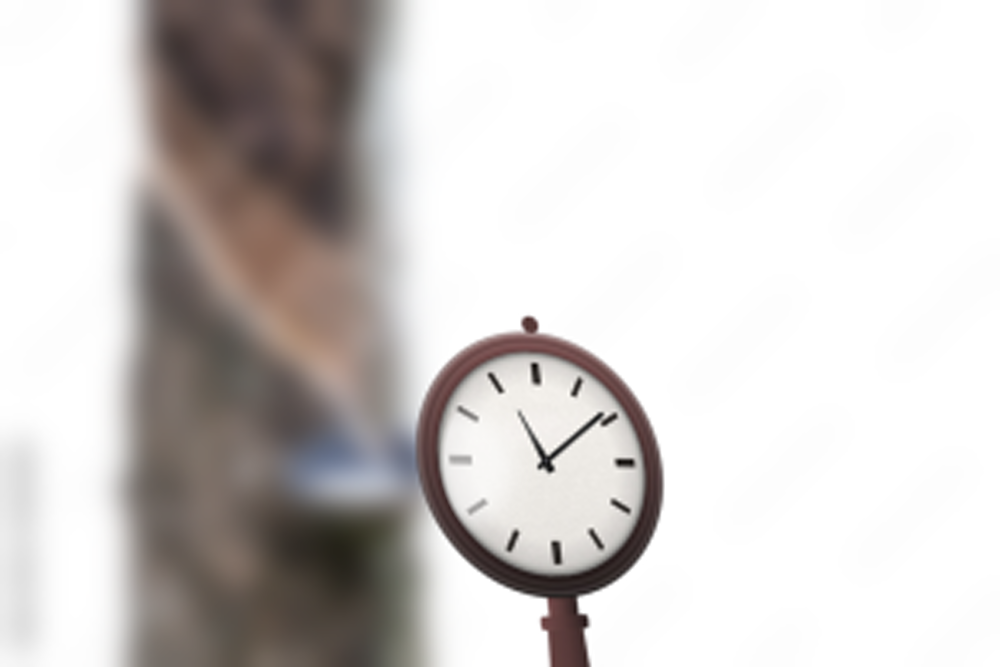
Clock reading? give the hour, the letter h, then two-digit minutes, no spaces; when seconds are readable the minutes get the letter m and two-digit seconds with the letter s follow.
11h09
